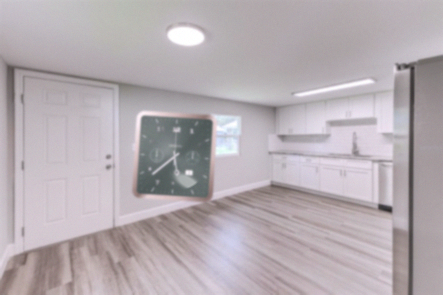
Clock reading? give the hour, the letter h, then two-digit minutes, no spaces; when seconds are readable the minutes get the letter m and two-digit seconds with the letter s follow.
5h38
